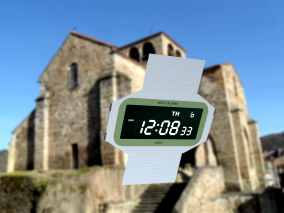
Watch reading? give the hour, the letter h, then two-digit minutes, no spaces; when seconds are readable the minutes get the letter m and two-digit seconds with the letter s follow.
12h08m33s
